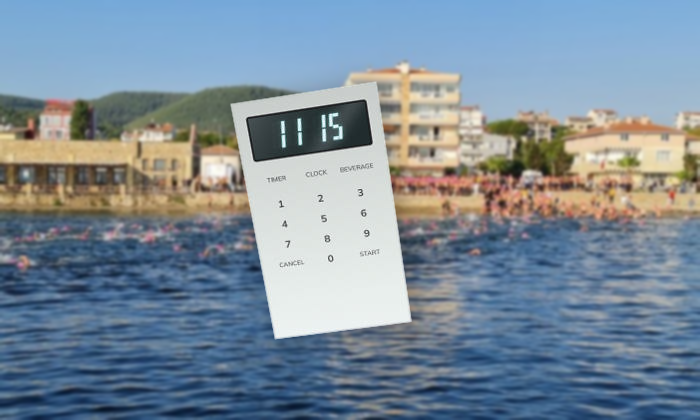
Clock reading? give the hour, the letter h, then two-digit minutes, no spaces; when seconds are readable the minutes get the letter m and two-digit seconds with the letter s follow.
11h15
